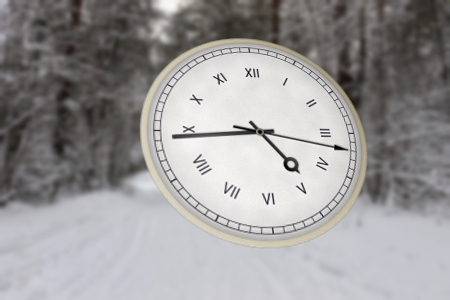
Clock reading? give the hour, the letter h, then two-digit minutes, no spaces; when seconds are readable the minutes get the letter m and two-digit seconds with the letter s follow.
4h44m17s
